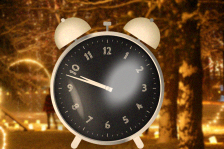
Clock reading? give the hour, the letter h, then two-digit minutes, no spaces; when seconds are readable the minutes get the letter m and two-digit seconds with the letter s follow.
9h48
